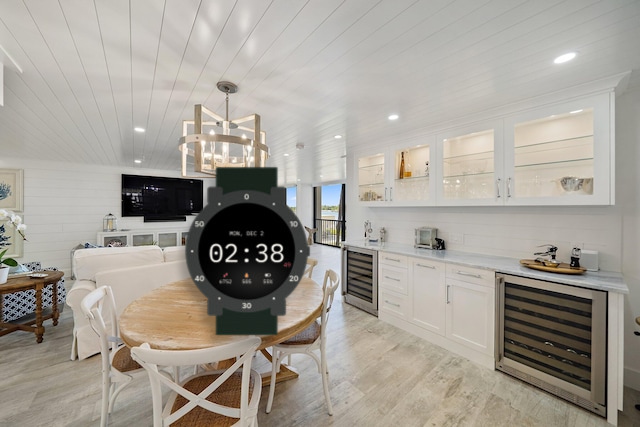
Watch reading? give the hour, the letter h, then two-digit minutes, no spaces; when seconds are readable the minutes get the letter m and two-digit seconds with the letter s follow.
2h38
